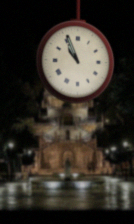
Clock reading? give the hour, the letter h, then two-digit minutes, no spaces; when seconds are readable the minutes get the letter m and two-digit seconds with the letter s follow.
10h56
